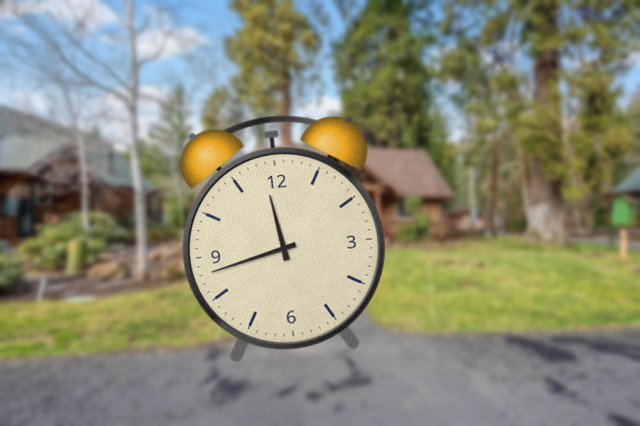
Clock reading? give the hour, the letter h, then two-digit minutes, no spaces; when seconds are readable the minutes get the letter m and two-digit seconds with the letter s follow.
11h43
